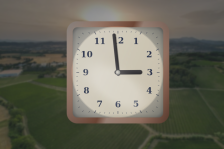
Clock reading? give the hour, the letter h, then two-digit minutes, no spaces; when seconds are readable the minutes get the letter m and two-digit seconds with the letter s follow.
2h59
